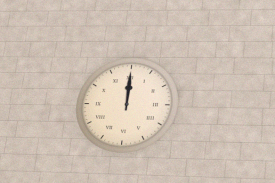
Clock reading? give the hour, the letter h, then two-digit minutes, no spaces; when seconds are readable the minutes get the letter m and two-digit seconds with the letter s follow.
12h00
